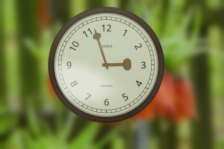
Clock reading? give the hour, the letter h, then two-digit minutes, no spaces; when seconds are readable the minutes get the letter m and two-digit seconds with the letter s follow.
2h57
